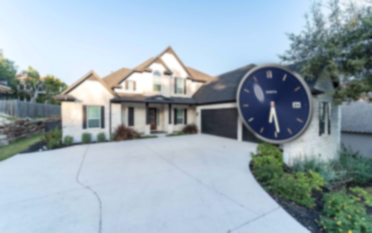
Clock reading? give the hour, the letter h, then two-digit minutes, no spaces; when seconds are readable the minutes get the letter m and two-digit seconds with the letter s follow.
6h29
